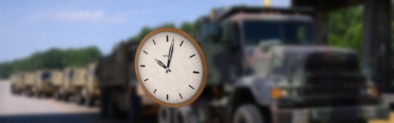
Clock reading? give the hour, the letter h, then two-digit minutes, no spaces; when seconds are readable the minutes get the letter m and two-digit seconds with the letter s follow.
10h02
